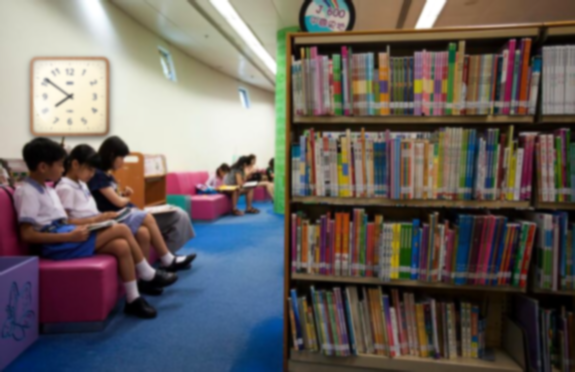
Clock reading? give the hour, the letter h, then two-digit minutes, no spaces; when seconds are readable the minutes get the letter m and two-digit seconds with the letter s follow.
7h51
